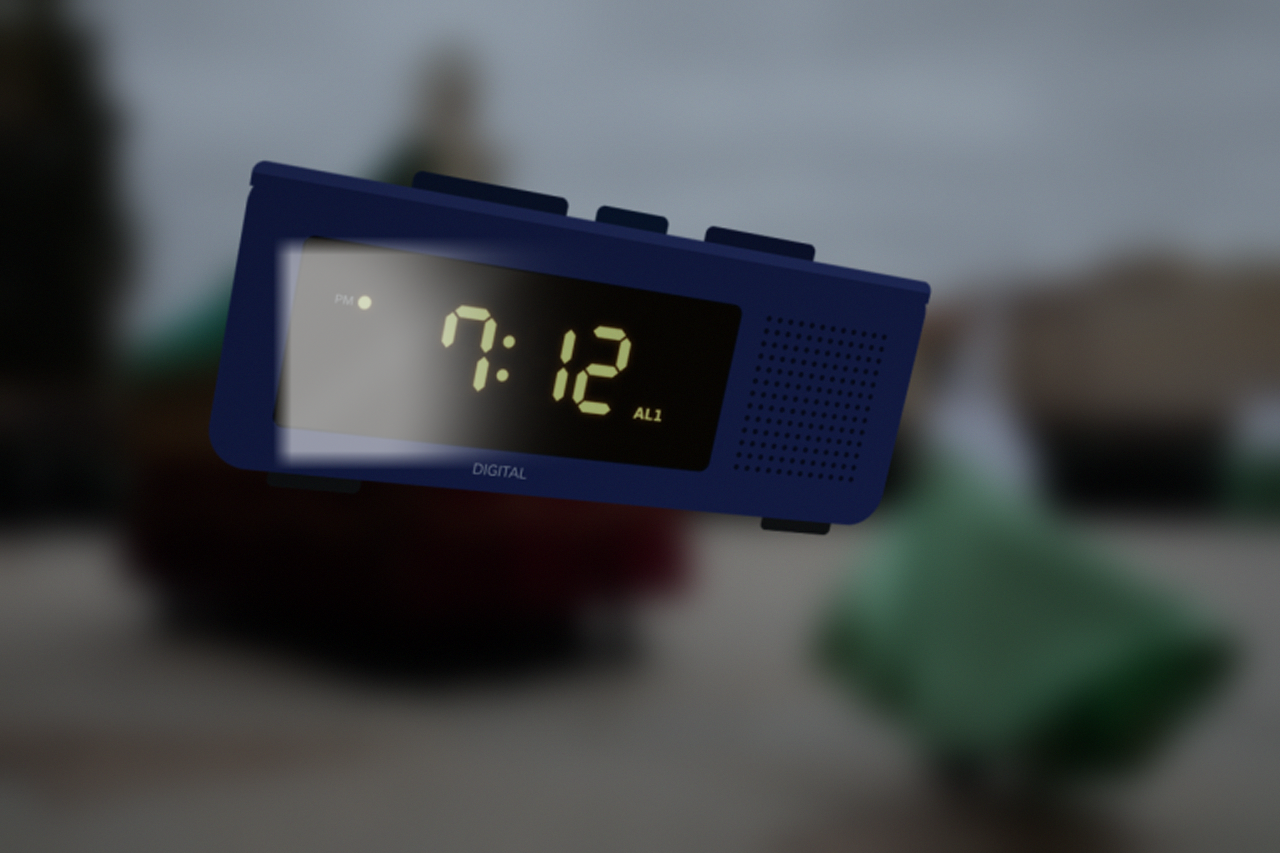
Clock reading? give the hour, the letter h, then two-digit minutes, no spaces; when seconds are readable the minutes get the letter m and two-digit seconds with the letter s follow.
7h12
